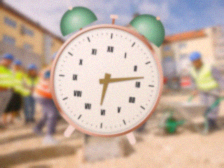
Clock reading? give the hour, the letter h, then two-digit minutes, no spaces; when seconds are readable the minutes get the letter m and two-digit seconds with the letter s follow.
6h13
